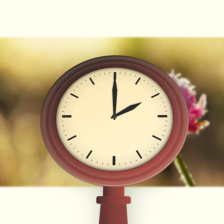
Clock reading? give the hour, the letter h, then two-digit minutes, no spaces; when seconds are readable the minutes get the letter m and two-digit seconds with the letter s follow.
2h00
